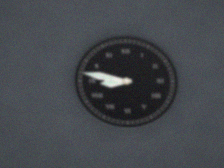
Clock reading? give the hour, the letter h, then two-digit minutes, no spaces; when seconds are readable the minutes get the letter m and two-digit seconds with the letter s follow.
8h47
